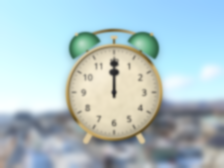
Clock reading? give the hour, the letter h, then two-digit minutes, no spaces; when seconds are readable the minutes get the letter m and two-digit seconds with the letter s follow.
12h00
